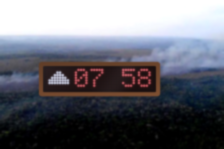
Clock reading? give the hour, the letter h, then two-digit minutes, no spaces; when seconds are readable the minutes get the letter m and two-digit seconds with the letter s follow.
7h58
